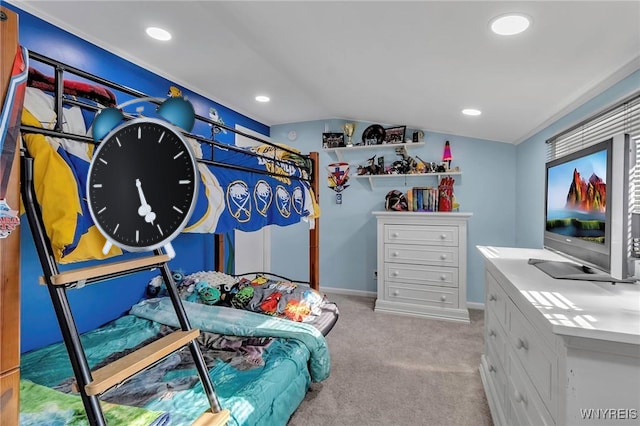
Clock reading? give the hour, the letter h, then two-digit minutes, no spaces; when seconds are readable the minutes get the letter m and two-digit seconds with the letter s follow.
5h26
